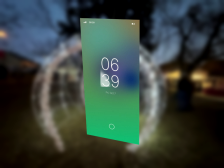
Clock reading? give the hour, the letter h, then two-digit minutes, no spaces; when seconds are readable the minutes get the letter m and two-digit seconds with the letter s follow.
6h39
